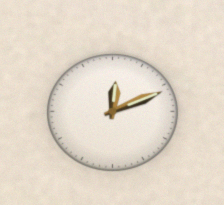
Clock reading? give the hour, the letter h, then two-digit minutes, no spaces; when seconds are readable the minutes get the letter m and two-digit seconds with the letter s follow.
12h11
